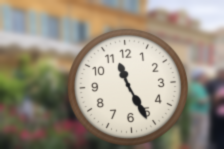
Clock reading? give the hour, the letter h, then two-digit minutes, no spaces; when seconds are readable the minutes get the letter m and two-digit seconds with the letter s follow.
11h26
